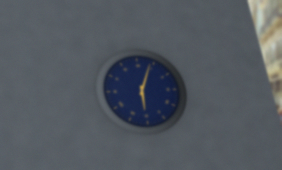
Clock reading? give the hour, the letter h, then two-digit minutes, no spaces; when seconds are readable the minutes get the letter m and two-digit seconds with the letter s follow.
6h04
